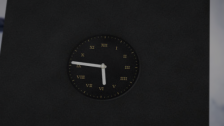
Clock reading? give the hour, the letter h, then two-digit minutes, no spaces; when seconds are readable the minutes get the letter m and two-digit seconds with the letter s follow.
5h46
